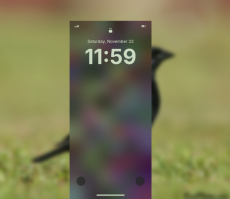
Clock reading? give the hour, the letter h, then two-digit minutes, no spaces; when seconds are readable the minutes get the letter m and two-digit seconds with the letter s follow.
11h59
